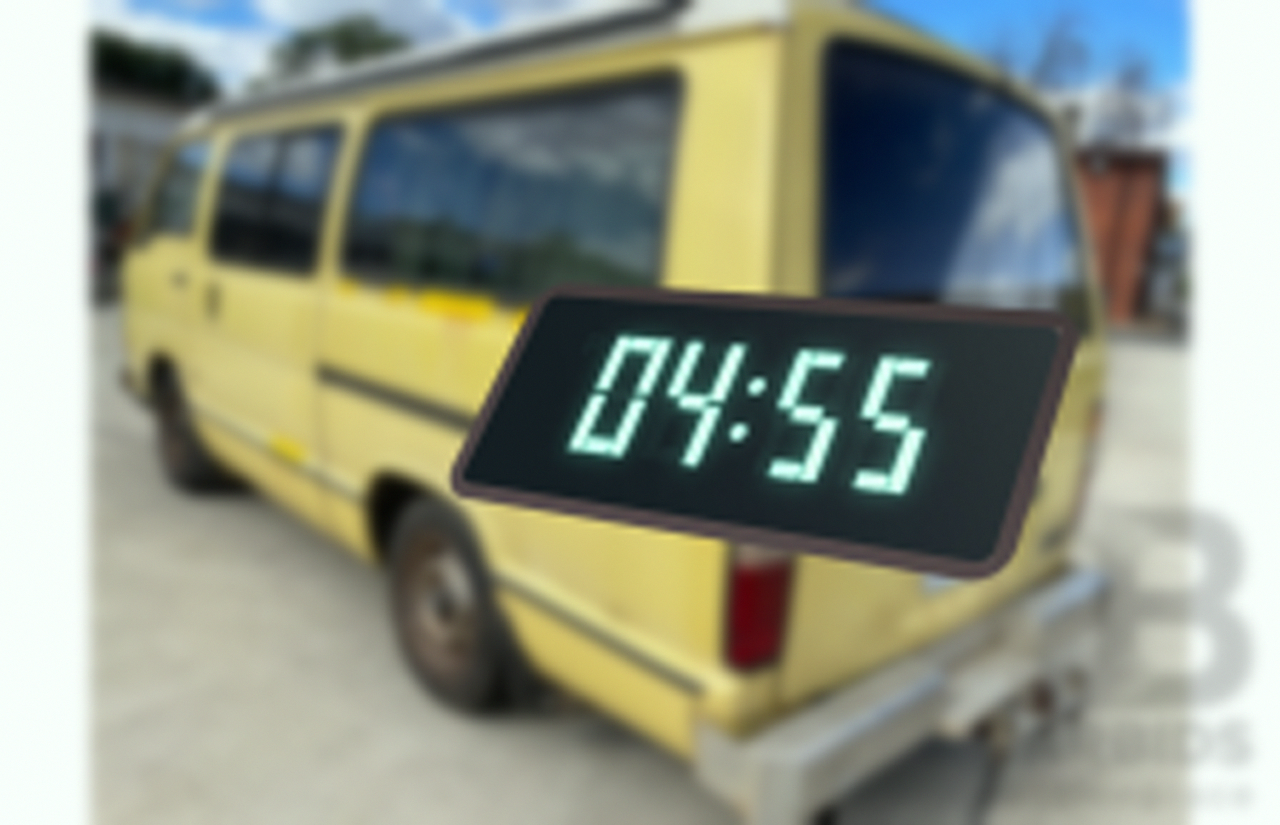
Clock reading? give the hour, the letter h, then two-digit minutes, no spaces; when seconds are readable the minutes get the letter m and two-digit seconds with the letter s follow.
4h55
